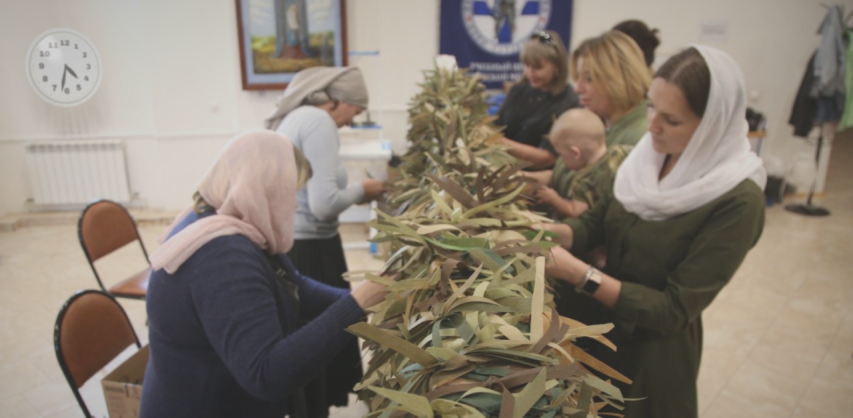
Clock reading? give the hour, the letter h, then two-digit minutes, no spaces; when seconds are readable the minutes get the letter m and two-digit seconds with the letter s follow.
4h32
